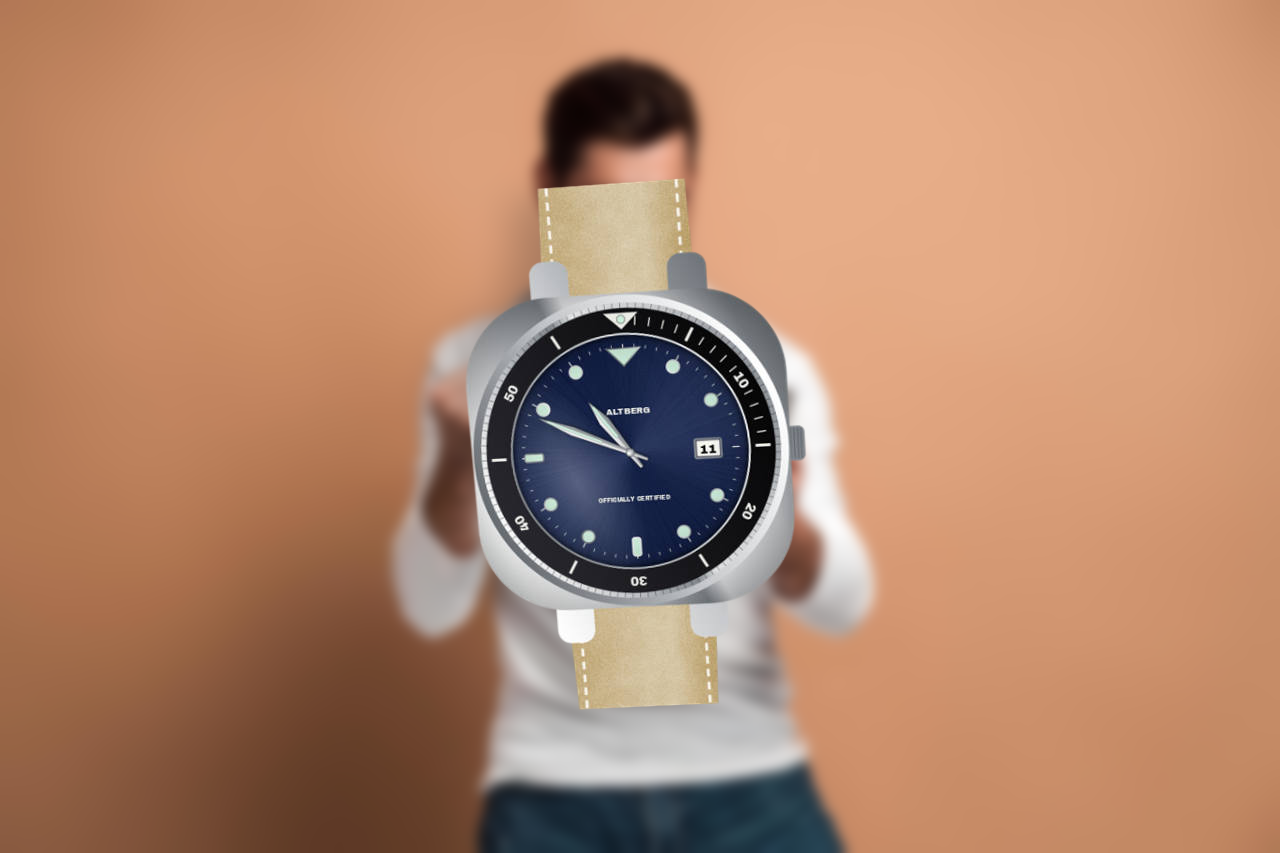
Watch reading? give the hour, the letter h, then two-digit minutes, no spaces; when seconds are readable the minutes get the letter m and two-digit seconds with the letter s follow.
10h49
